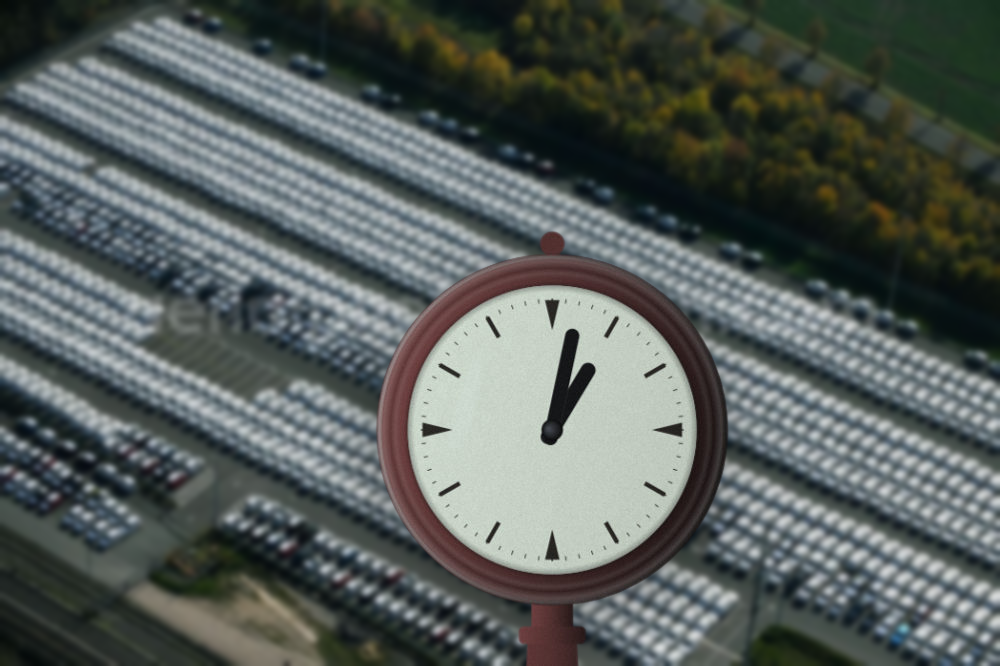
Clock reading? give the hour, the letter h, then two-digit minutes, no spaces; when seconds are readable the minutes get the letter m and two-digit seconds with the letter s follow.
1h02
